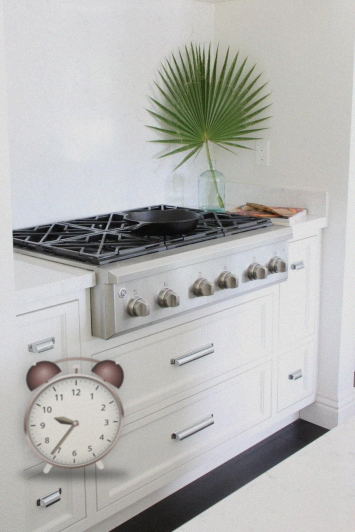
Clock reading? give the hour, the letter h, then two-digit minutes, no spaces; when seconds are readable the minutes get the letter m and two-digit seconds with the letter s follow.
9h36
